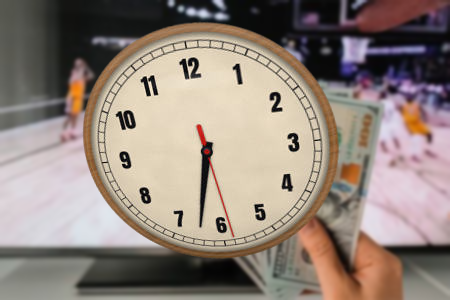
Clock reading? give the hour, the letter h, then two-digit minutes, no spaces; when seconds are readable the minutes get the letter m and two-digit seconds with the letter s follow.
6h32m29s
